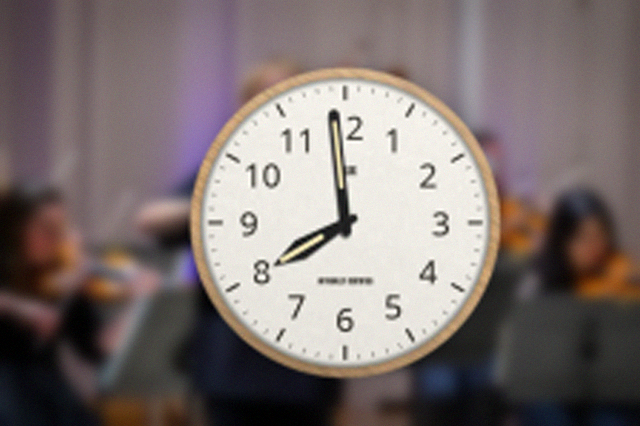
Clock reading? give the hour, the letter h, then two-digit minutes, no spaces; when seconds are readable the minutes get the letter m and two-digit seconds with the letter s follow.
7h59
